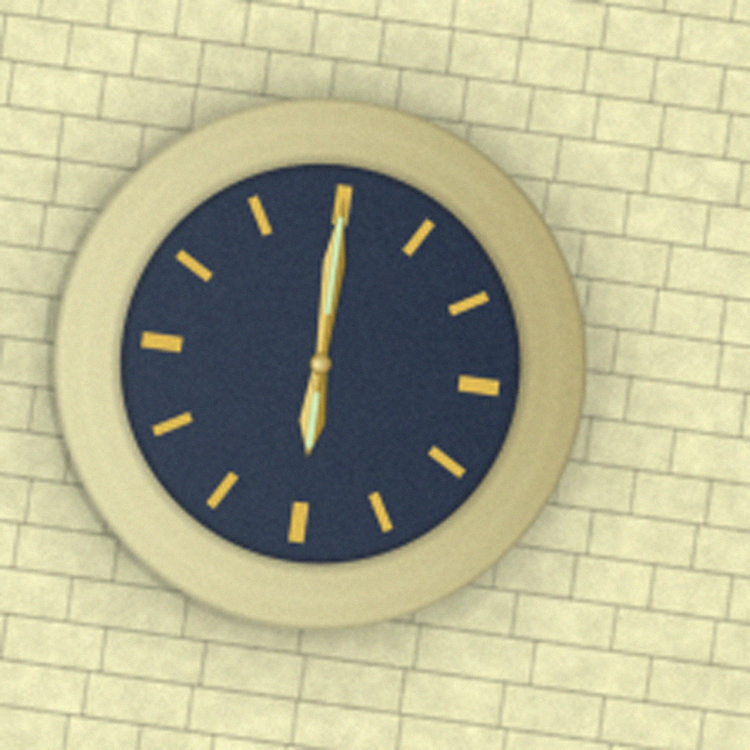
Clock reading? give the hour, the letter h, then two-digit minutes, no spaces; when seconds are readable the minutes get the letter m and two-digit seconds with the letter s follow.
6h00
